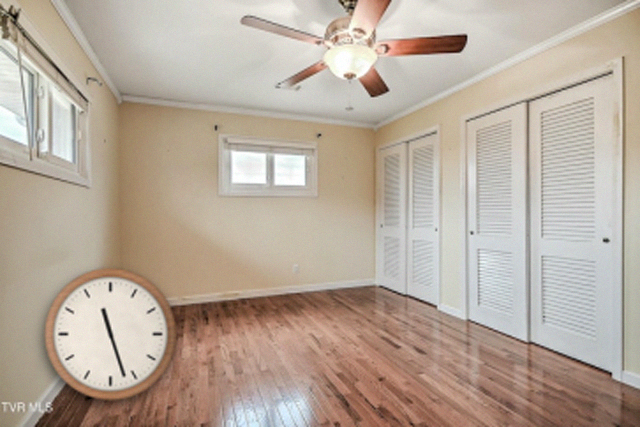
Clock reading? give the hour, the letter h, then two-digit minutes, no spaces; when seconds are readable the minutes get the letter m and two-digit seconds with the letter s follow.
11h27
